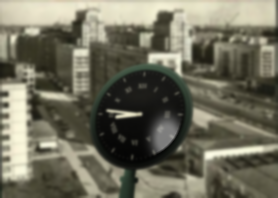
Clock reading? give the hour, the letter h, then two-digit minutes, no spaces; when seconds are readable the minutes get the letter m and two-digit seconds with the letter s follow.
8h46
